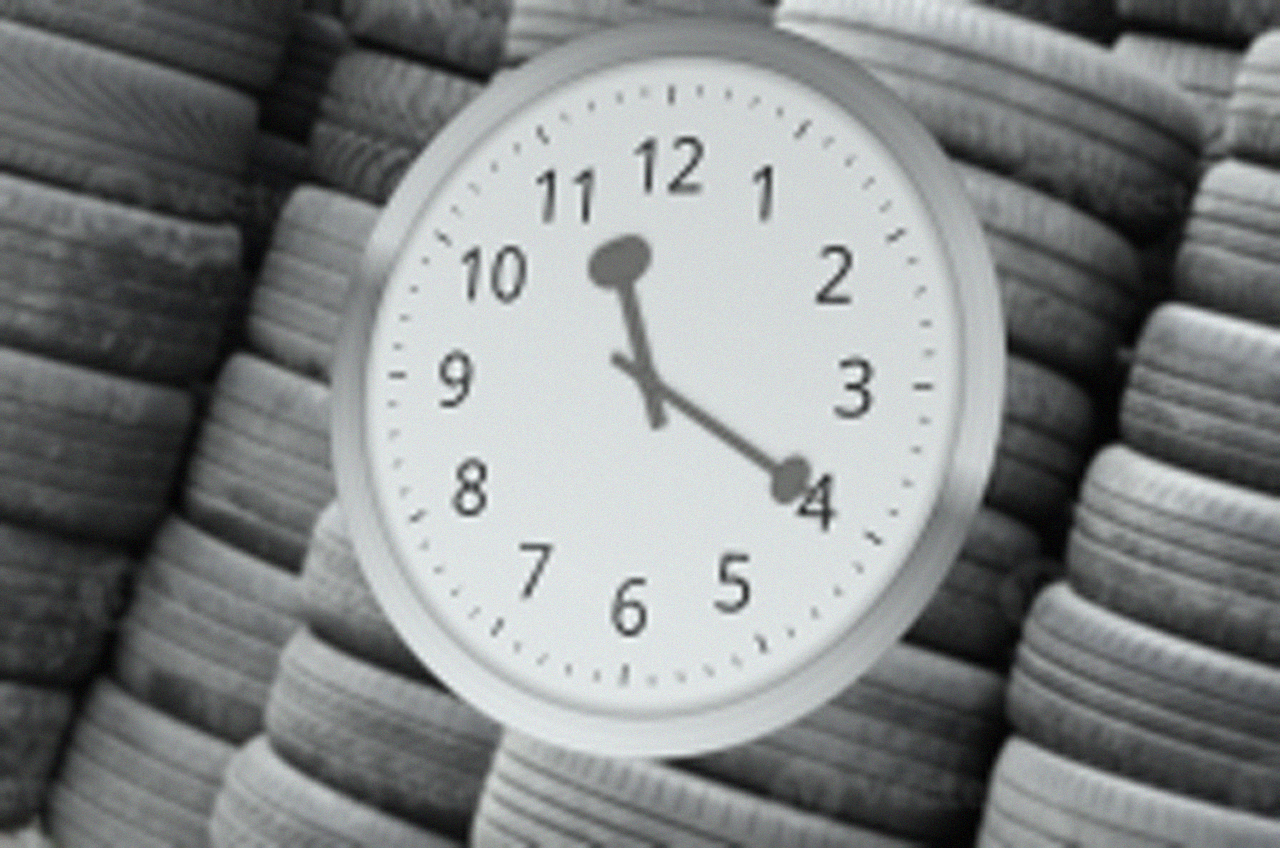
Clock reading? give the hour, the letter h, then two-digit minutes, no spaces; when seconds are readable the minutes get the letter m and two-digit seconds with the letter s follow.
11h20
